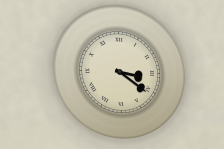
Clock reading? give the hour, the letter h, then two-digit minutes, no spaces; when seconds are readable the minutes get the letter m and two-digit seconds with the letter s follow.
3h21
